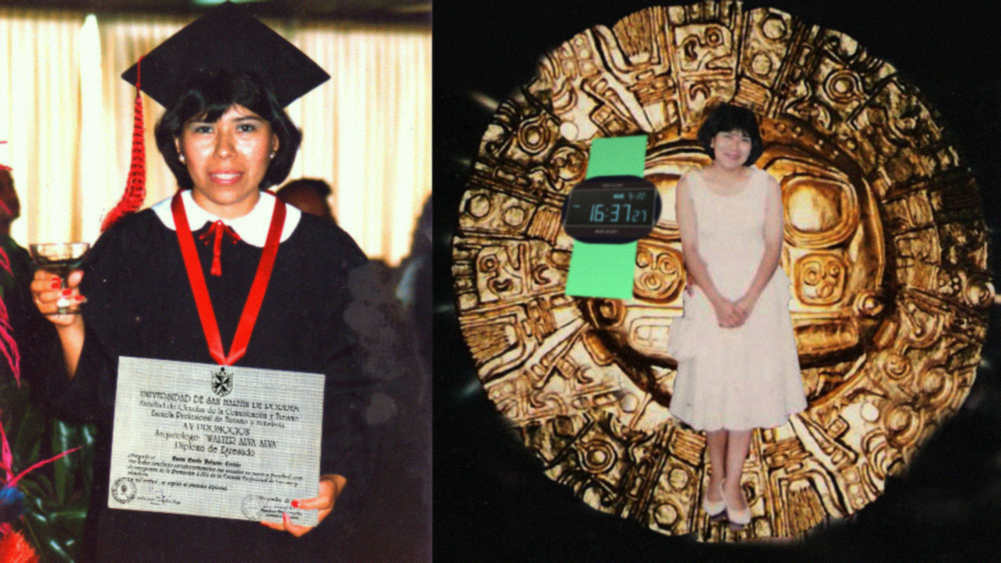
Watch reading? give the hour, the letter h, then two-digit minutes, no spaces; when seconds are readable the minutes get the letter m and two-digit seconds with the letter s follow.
16h37
